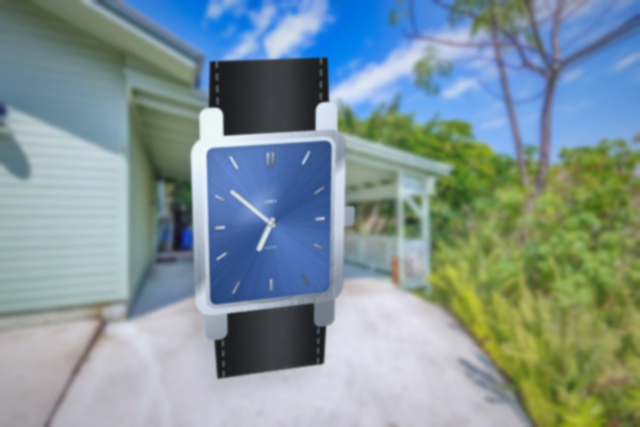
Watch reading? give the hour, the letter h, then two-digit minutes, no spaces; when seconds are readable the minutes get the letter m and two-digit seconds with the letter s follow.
6h52
